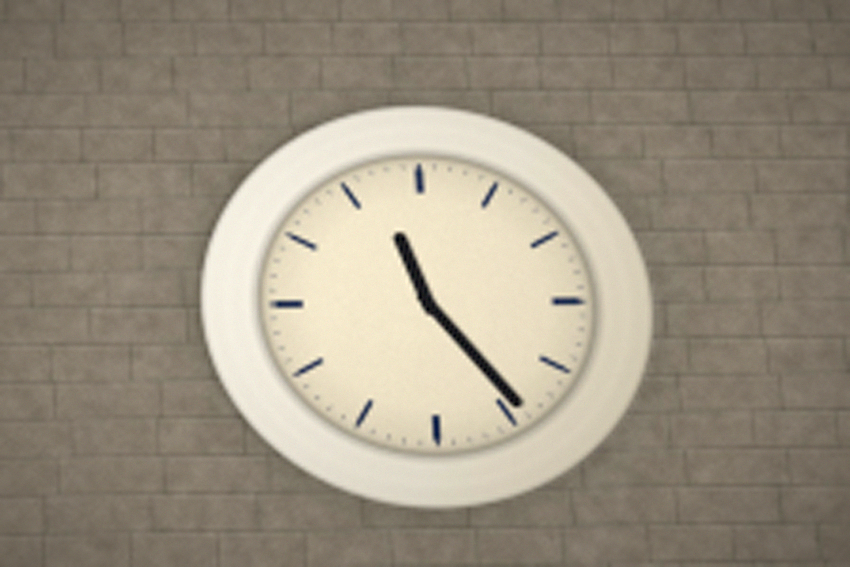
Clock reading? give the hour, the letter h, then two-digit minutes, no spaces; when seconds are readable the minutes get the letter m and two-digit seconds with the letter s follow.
11h24
